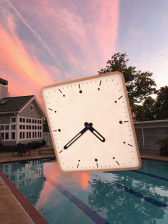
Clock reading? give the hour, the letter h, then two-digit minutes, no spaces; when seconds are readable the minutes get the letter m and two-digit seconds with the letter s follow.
4h40
